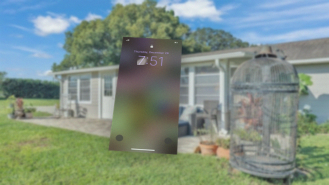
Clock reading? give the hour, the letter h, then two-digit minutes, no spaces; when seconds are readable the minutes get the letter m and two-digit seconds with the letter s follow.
7h51
